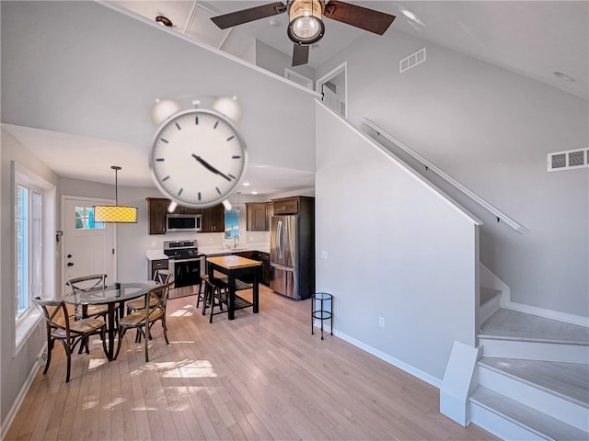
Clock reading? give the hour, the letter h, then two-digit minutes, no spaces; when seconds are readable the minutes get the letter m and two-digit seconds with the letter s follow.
4h21
